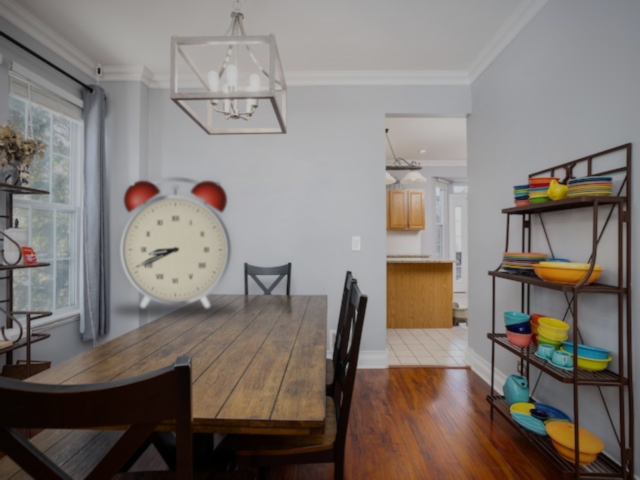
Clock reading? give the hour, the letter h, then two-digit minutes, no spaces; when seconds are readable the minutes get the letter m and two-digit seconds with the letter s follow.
8h41
